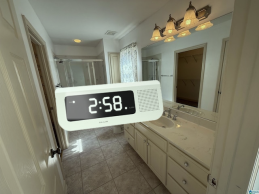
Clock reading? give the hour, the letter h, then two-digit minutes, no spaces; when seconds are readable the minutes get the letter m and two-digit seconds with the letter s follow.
2h58
